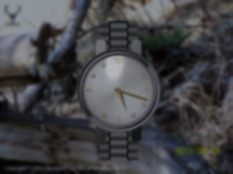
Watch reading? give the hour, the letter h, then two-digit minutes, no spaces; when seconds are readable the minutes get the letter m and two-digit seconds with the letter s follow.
5h18
